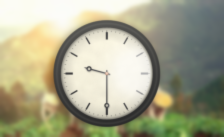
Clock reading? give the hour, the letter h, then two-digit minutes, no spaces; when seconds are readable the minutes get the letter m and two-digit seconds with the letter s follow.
9h30
